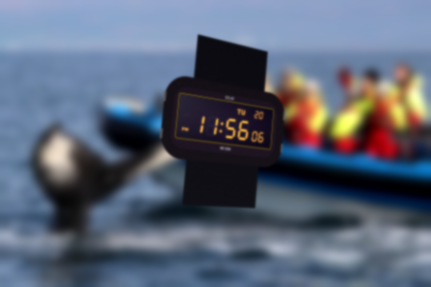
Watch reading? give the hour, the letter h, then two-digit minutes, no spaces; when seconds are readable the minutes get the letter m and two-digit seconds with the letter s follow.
11h56
